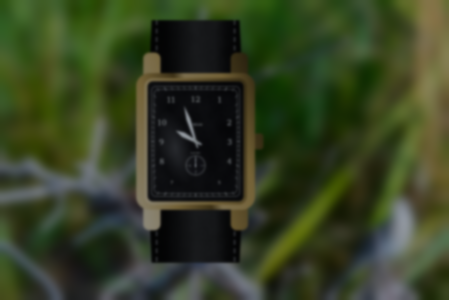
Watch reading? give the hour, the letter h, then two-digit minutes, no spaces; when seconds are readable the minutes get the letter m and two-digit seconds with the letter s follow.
9h57
